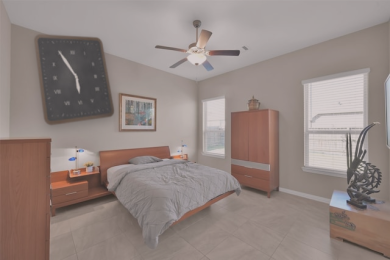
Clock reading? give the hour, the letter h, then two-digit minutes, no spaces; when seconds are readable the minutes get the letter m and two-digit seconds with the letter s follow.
5h55
